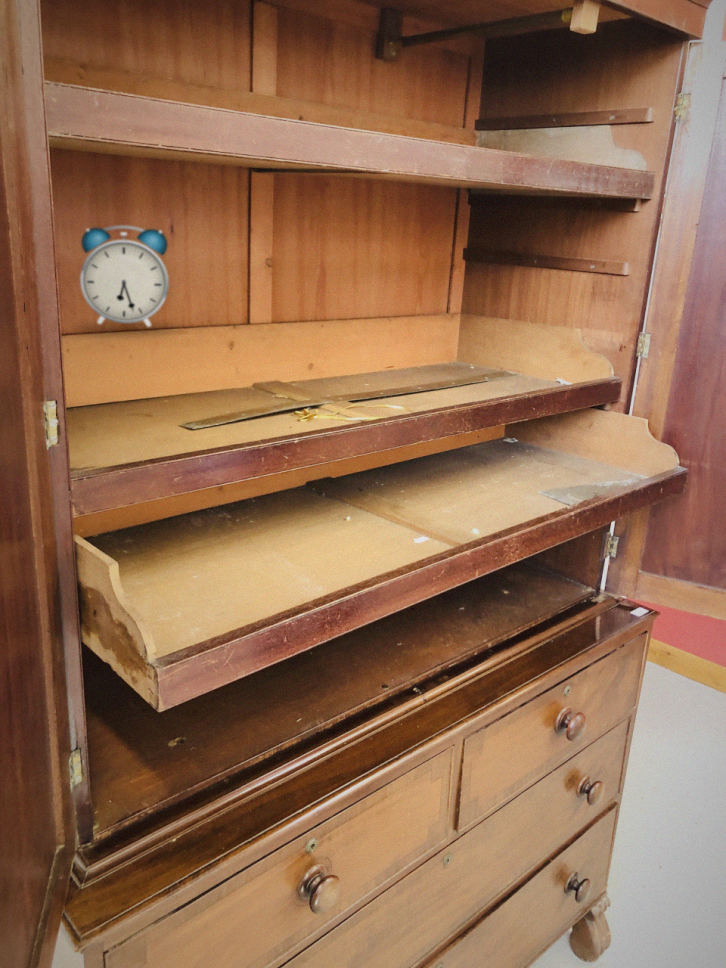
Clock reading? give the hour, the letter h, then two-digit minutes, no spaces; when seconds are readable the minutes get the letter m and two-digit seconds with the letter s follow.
6h27
